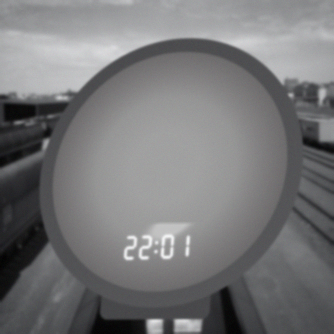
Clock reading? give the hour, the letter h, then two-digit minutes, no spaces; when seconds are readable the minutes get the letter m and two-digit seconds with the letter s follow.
22h01
